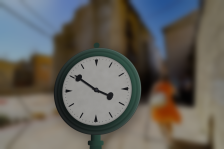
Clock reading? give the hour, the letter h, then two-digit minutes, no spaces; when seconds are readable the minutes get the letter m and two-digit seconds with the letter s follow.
3h51
